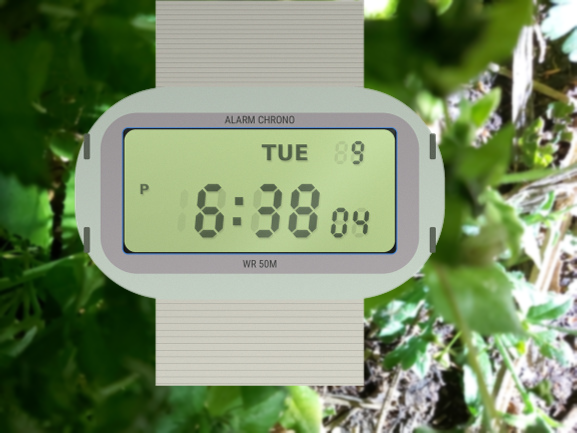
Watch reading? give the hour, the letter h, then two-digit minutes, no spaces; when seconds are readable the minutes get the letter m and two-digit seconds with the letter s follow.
6h38m04s
